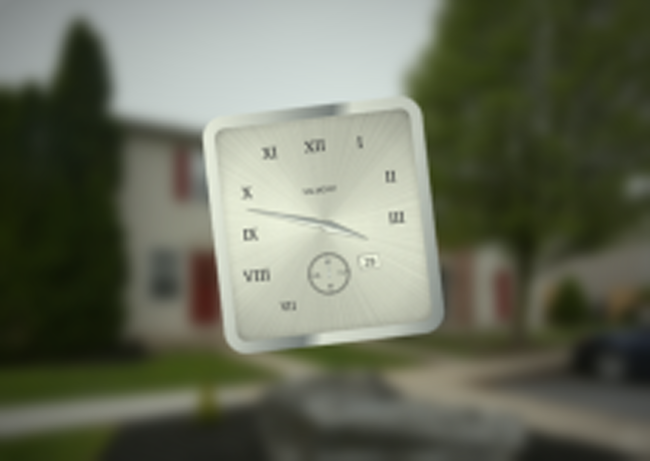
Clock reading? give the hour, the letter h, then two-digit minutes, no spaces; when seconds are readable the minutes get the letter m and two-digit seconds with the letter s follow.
3h48
